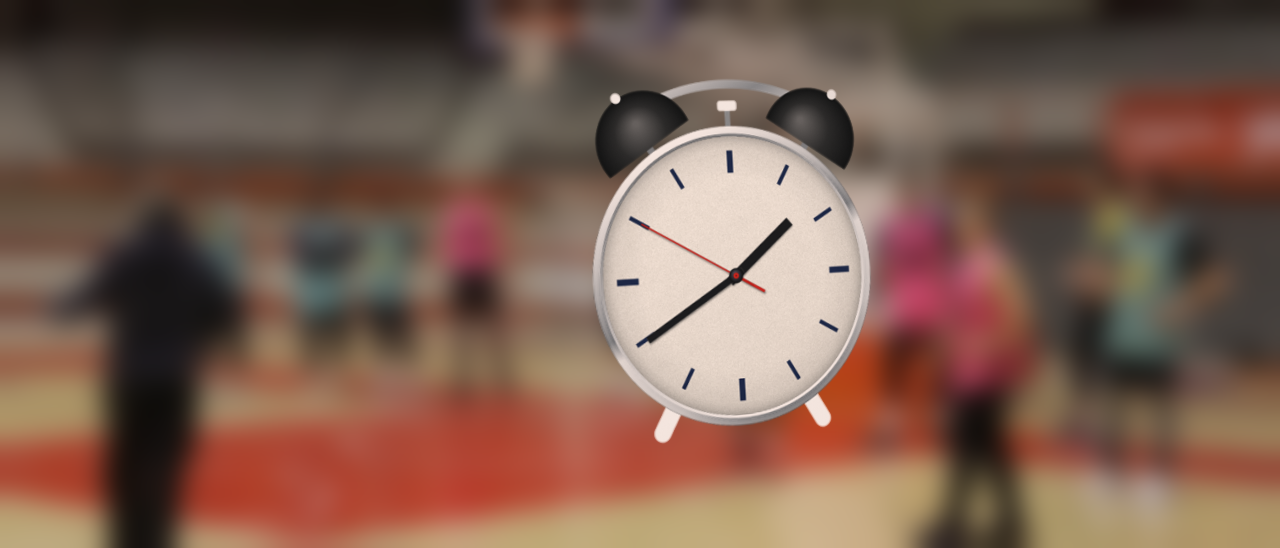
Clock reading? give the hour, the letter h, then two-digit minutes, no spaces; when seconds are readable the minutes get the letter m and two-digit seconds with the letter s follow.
1h39m50s
